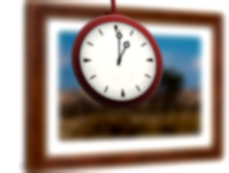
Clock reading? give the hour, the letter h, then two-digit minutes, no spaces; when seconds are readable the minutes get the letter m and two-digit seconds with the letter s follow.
1h01
